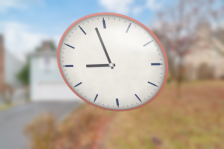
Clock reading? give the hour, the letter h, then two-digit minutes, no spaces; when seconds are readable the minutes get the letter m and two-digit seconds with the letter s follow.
8h58
